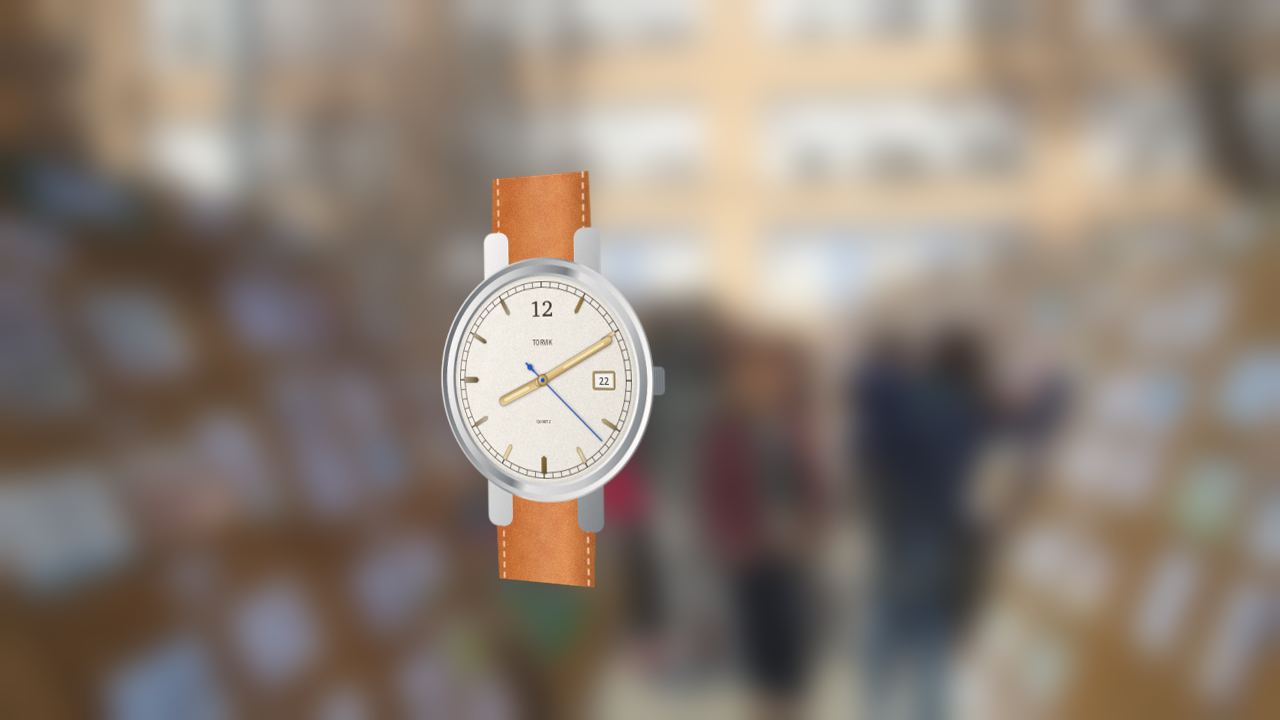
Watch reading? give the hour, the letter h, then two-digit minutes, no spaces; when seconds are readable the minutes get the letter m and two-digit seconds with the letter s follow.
8h10m22s
